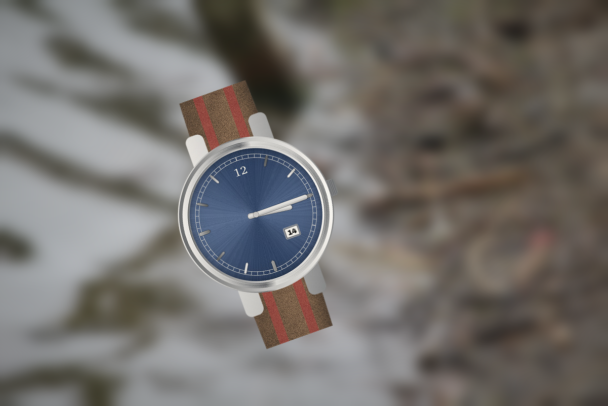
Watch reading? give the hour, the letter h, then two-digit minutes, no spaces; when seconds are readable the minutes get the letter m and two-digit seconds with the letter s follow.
3h15
